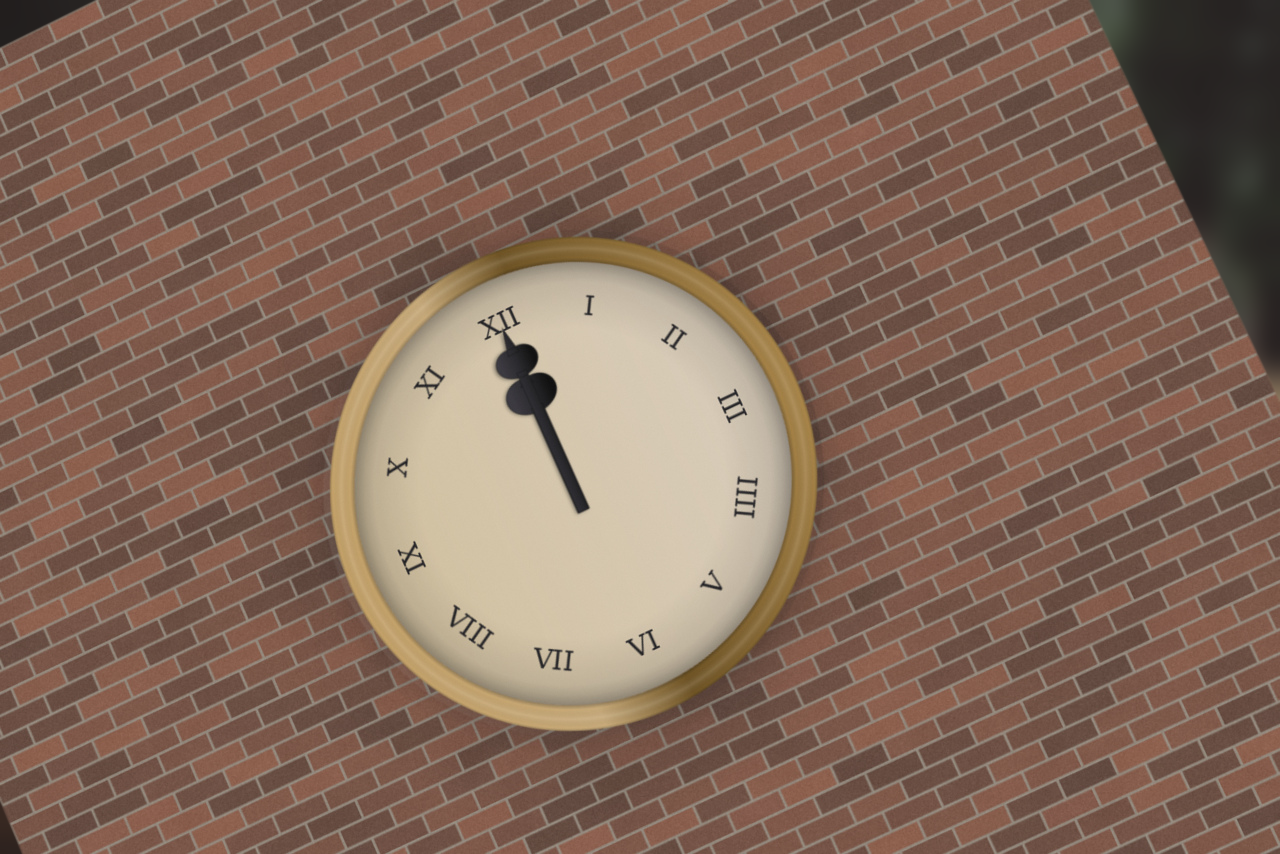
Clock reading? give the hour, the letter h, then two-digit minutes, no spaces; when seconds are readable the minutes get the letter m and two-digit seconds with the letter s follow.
12h00
